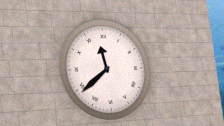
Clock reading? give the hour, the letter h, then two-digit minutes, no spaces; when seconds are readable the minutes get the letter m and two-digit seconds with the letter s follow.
11h39
